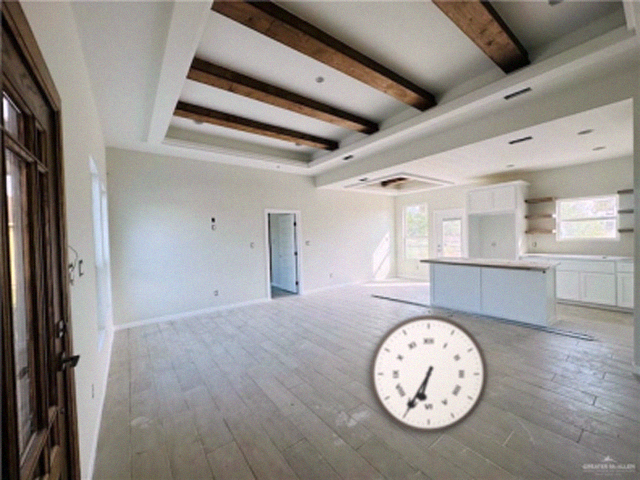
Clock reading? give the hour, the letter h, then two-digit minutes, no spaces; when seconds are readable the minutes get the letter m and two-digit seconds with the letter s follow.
6h35
